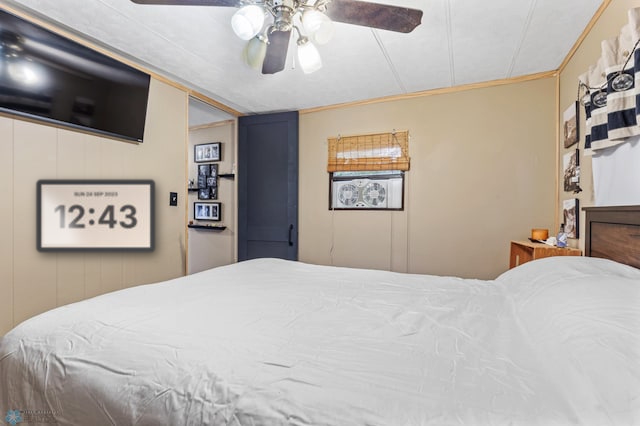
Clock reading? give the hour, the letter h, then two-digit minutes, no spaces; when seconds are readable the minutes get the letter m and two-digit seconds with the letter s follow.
12h43
